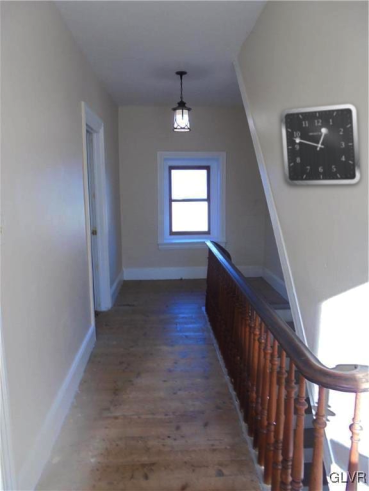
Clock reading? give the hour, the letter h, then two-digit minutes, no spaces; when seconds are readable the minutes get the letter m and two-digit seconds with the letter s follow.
12h48
